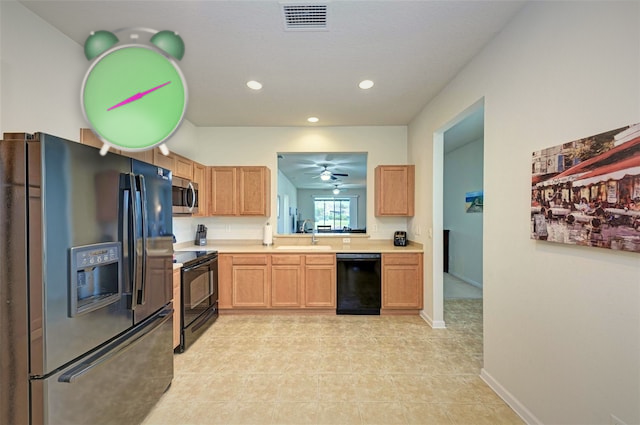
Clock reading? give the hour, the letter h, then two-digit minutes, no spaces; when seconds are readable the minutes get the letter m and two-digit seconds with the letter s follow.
8h11
